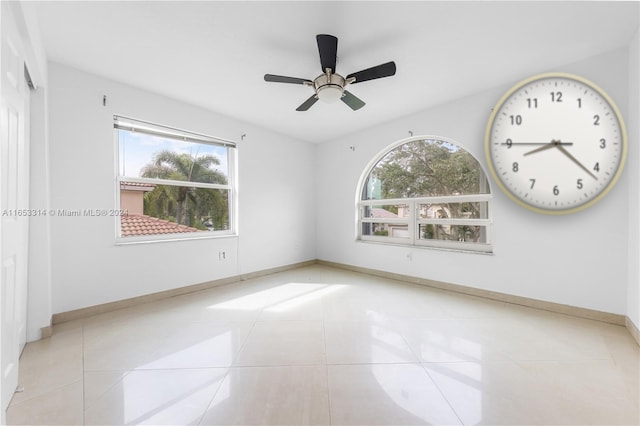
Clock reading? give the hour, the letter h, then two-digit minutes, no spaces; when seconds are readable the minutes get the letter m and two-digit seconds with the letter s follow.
8h21m45s
